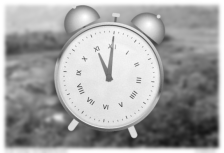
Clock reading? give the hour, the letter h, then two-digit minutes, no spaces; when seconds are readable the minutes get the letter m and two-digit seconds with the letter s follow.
11h00
